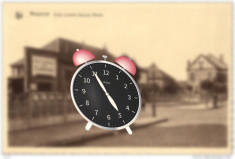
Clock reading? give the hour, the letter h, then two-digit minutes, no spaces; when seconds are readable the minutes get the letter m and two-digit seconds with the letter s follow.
4h55
